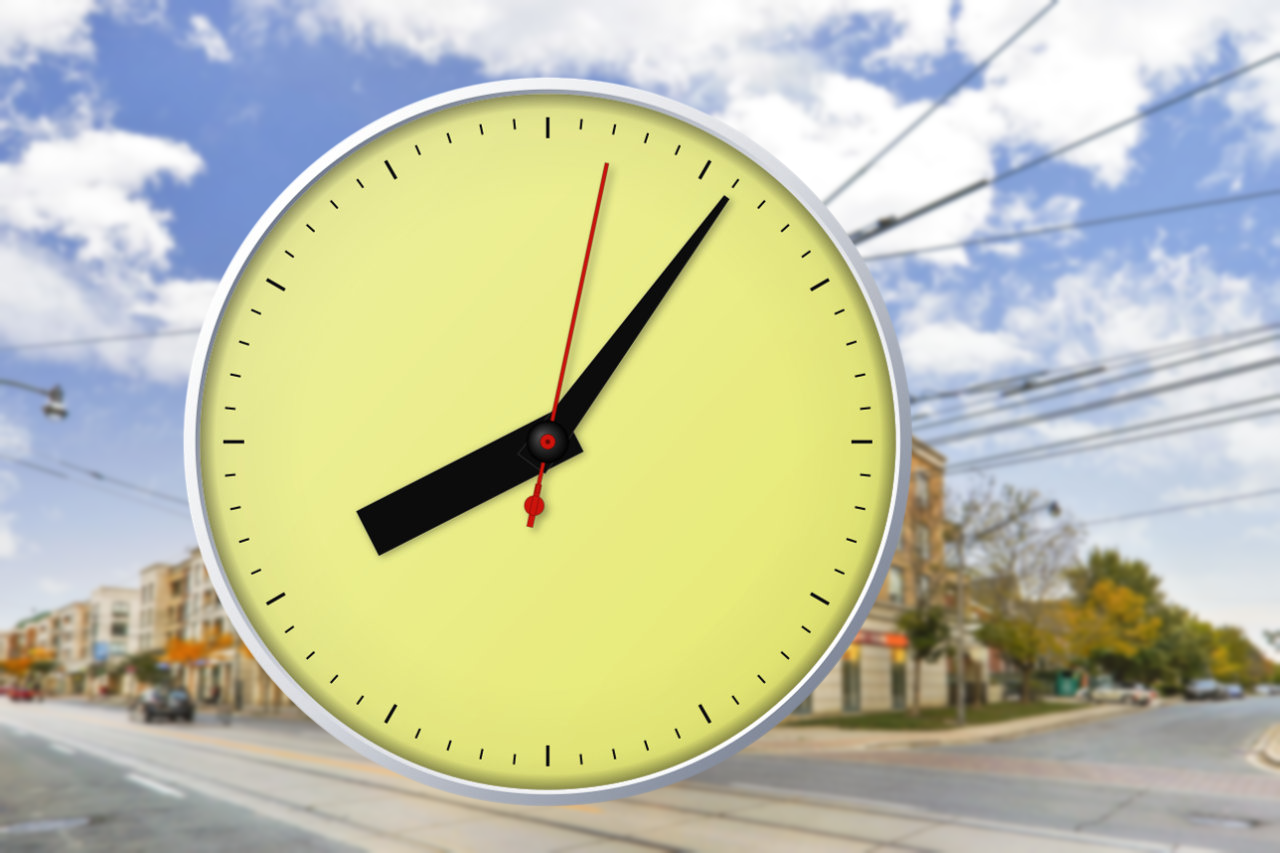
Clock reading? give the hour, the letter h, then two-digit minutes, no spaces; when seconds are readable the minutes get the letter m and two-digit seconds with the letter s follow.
8h06m02s
